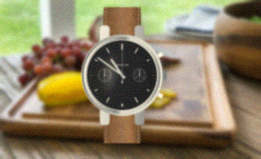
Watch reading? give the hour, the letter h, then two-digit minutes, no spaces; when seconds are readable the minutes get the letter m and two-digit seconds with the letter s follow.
10h51
